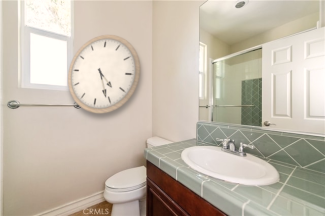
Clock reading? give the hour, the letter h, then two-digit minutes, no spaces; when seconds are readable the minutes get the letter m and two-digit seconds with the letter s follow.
4h26
